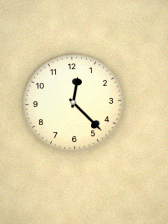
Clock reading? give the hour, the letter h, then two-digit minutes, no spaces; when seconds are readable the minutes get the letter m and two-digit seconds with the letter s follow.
12h23
